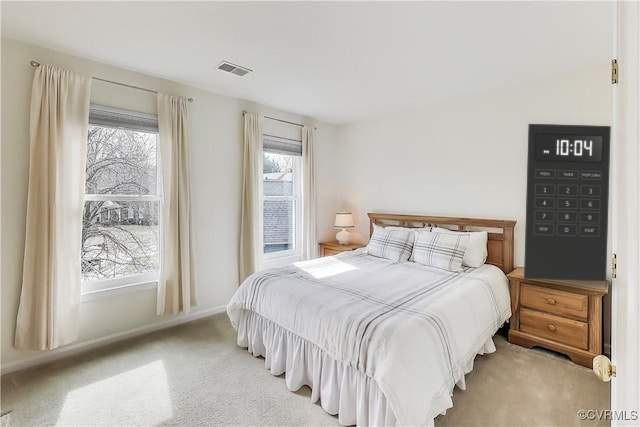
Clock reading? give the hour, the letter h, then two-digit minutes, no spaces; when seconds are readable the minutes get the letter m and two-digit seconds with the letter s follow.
10h04
